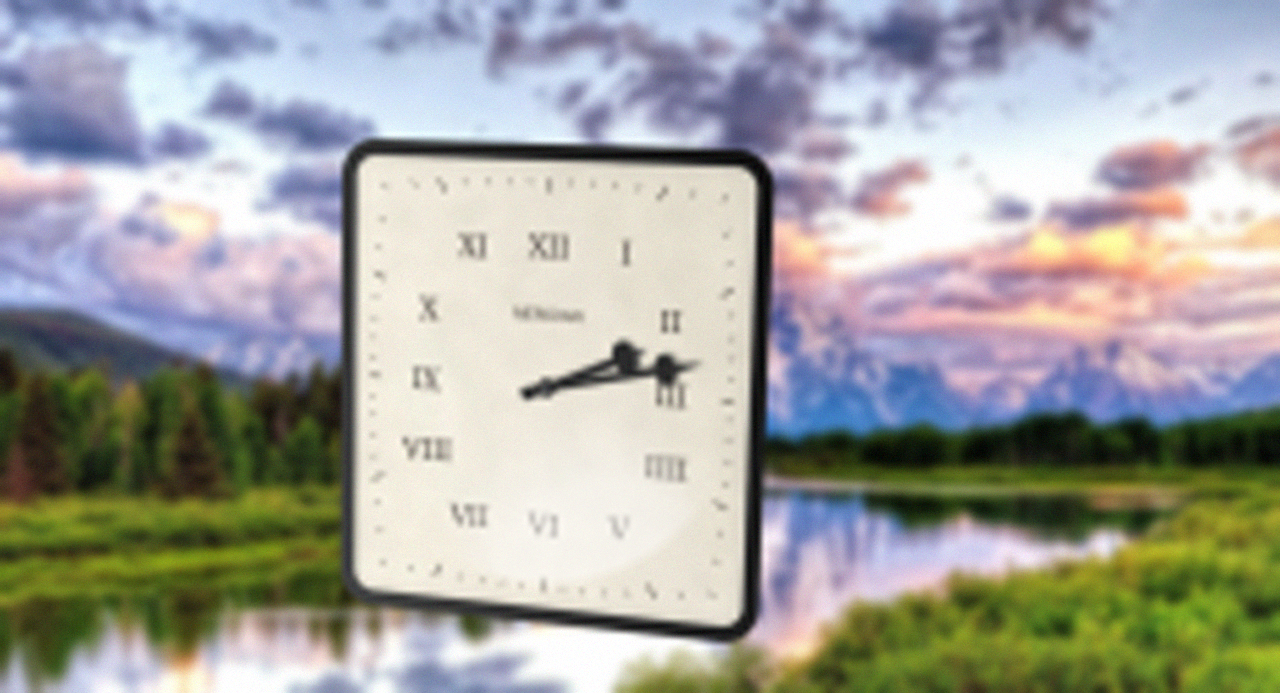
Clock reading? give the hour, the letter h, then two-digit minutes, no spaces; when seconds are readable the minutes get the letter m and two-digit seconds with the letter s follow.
2h13
